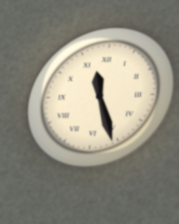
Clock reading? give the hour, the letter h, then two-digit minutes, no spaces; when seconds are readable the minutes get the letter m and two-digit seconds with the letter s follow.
11h26
